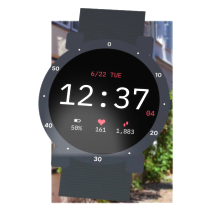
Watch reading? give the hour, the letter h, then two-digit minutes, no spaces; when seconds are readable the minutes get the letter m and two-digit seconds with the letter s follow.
12h37m04s
